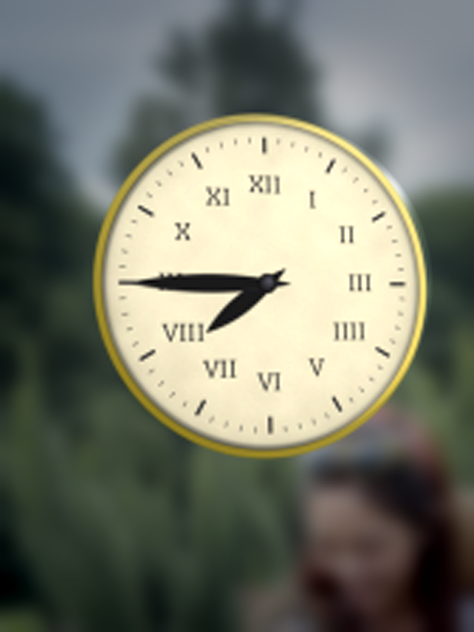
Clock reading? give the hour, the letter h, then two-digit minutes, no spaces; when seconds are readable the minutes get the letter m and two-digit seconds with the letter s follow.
7h45
